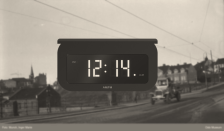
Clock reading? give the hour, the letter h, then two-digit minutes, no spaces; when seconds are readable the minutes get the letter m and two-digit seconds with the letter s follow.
12h14
